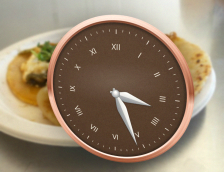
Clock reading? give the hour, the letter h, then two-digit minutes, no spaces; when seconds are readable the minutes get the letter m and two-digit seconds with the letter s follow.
3h26
